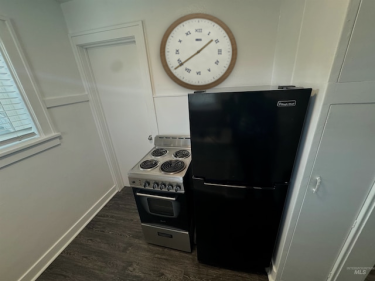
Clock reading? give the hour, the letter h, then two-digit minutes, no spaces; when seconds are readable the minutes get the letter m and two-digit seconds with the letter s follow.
1h39
